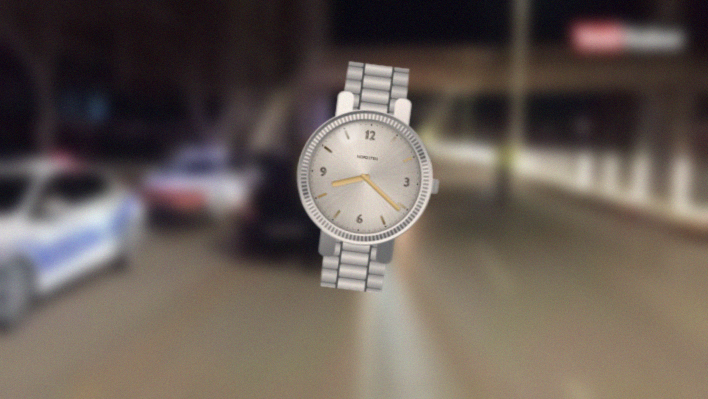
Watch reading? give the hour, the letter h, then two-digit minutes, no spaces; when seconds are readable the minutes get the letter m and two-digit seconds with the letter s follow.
8h21
